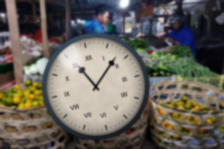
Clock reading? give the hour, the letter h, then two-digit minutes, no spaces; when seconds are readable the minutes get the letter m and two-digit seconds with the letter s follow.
11h08
